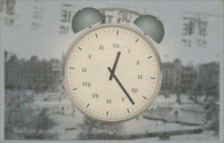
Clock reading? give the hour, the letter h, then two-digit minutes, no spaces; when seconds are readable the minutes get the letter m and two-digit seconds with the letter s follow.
12h23
